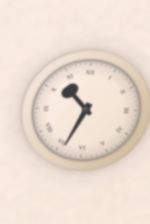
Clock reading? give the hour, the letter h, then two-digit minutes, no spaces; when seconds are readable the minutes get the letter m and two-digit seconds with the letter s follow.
10h34
